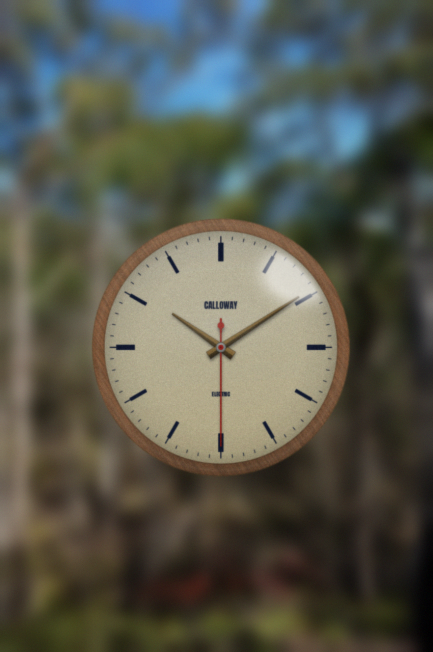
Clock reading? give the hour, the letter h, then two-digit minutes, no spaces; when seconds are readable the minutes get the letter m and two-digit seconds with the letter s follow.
10h09m30s
